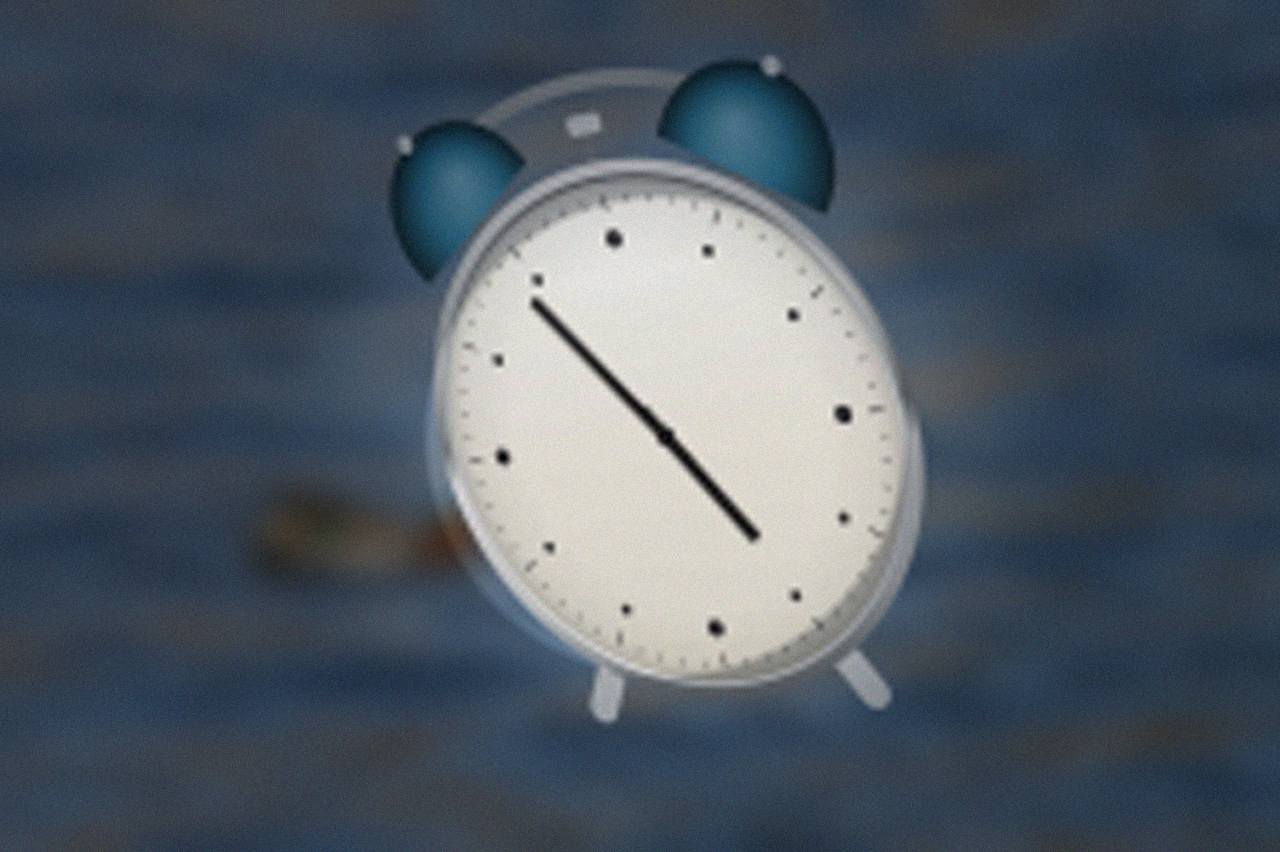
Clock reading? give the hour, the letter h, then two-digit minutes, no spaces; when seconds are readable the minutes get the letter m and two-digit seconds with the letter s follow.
4h54
